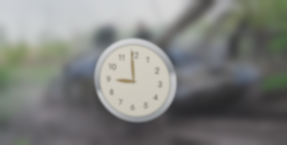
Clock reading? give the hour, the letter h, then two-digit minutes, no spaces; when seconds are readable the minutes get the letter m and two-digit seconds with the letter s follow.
8h59
